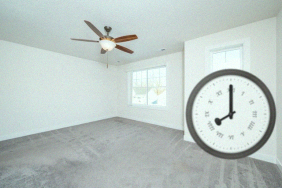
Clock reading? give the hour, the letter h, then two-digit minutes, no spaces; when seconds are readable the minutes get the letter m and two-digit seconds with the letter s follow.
8h00
